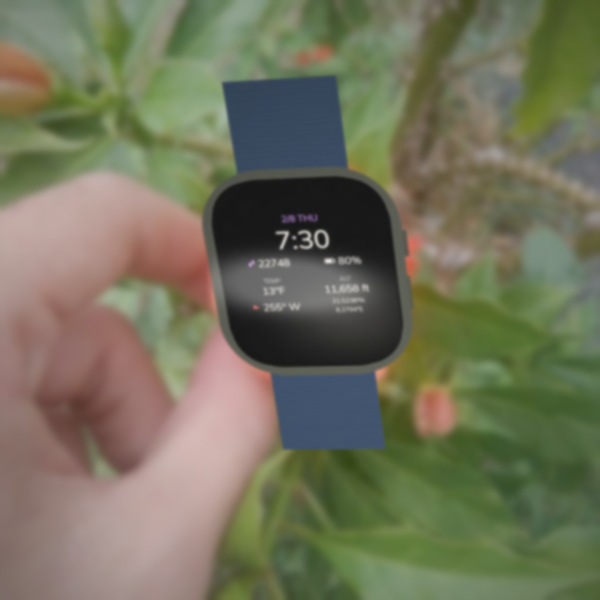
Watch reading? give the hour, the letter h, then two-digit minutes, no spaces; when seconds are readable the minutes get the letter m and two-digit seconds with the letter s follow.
7h30
